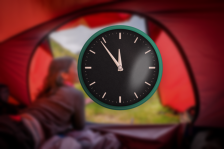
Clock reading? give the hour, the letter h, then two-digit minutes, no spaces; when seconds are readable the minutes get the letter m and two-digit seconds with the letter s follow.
11h54
